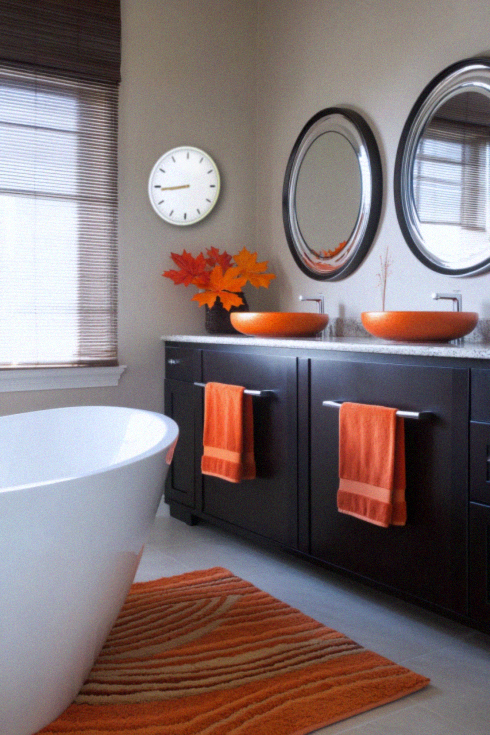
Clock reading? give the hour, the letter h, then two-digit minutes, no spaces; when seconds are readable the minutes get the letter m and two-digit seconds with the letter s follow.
8h44
